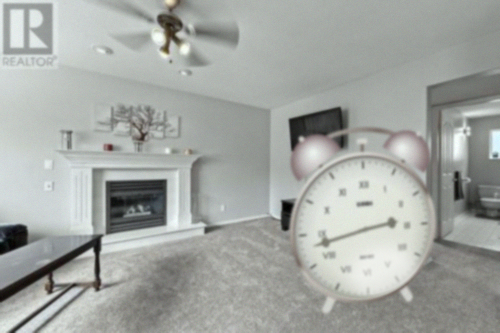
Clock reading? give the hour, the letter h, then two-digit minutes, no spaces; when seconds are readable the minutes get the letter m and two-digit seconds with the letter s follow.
2h43
